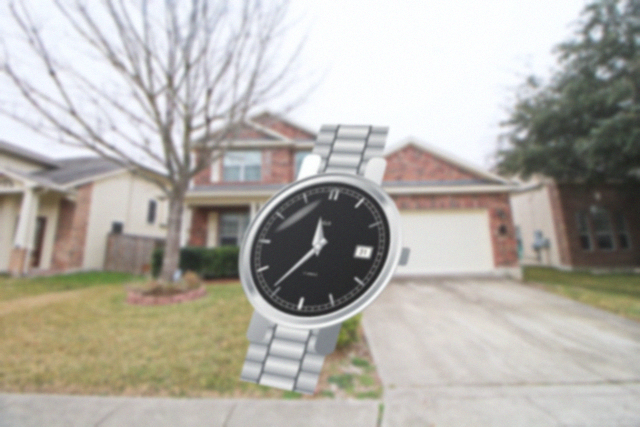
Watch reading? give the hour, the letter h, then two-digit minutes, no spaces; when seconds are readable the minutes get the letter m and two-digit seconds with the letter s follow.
11h36
